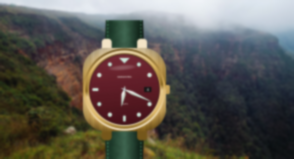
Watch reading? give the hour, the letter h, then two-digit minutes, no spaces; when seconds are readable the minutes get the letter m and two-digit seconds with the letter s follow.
6h19
